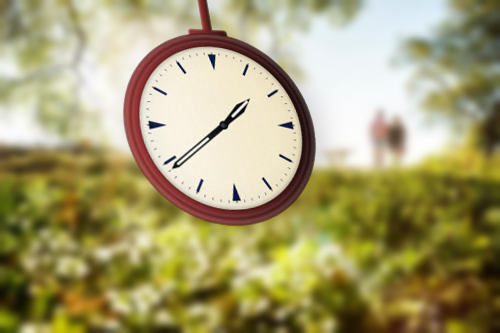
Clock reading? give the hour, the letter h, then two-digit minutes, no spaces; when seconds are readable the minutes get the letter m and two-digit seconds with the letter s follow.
1h39
